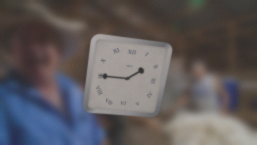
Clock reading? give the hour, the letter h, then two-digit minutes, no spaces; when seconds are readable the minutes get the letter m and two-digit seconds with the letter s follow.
1h45
